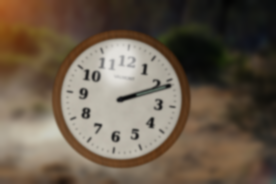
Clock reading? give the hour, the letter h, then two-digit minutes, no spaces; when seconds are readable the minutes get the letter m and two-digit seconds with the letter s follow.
2h11
